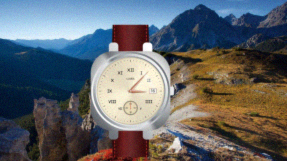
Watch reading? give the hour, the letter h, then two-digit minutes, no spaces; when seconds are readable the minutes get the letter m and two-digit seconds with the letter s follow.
3h07
